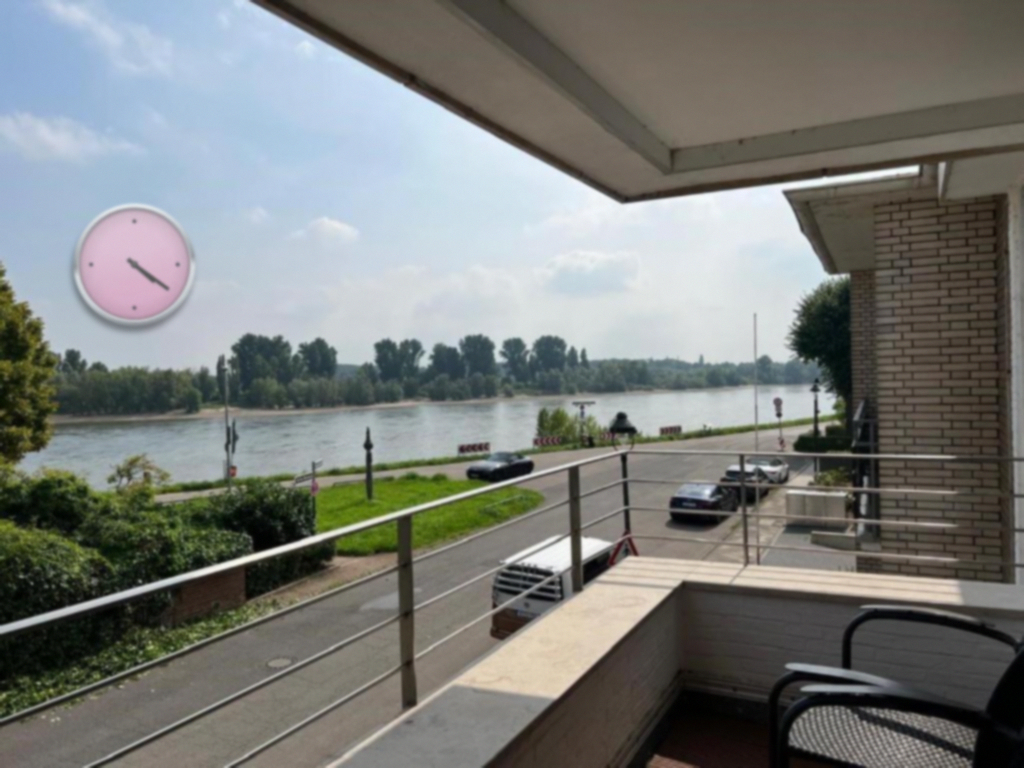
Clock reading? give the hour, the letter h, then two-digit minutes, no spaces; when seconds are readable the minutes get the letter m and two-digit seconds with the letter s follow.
4h21
